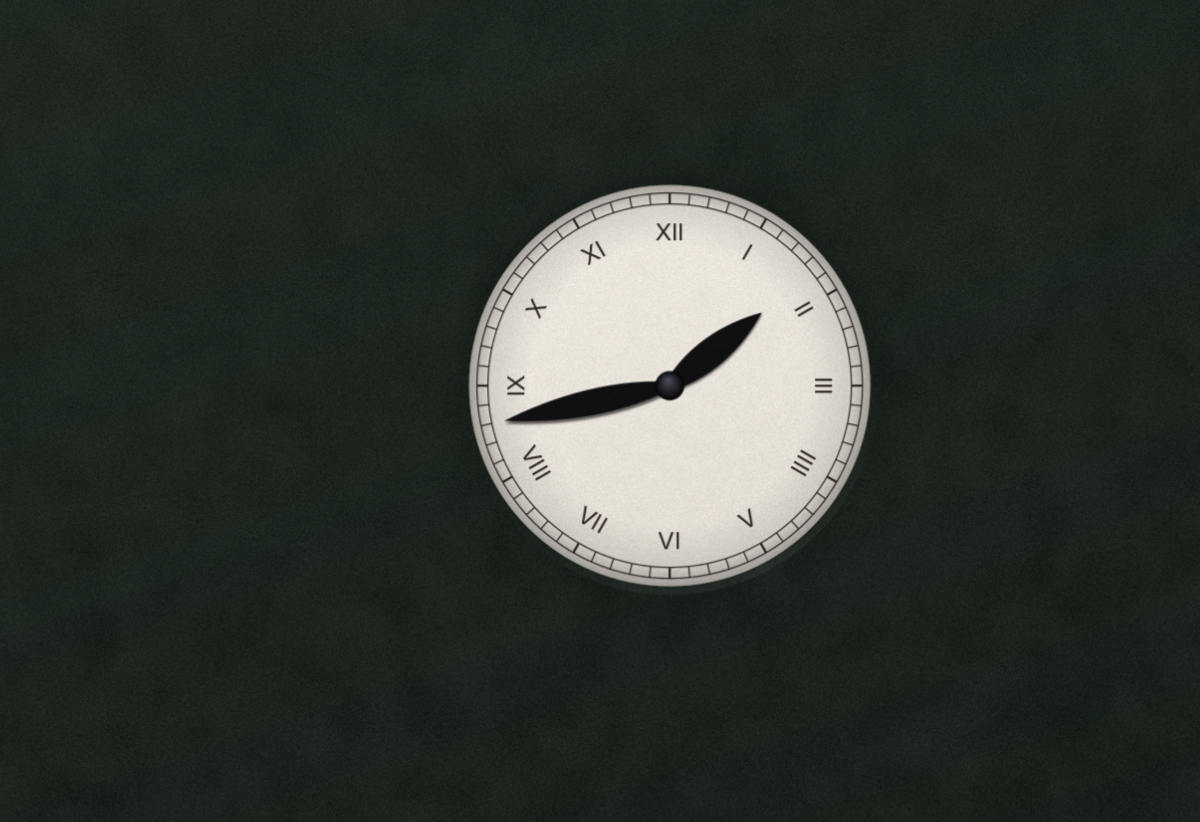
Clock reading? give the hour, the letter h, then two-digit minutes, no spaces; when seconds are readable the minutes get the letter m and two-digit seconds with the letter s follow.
1h43
